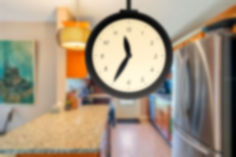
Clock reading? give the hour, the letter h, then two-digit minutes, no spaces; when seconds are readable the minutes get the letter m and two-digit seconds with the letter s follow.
11h35
